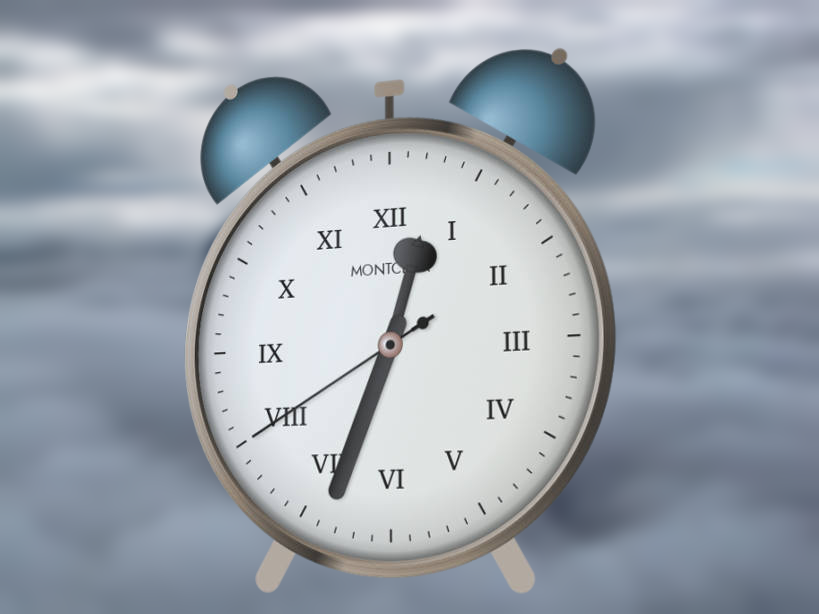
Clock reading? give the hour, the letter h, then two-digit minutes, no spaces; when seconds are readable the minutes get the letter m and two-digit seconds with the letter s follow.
12h33m40s
